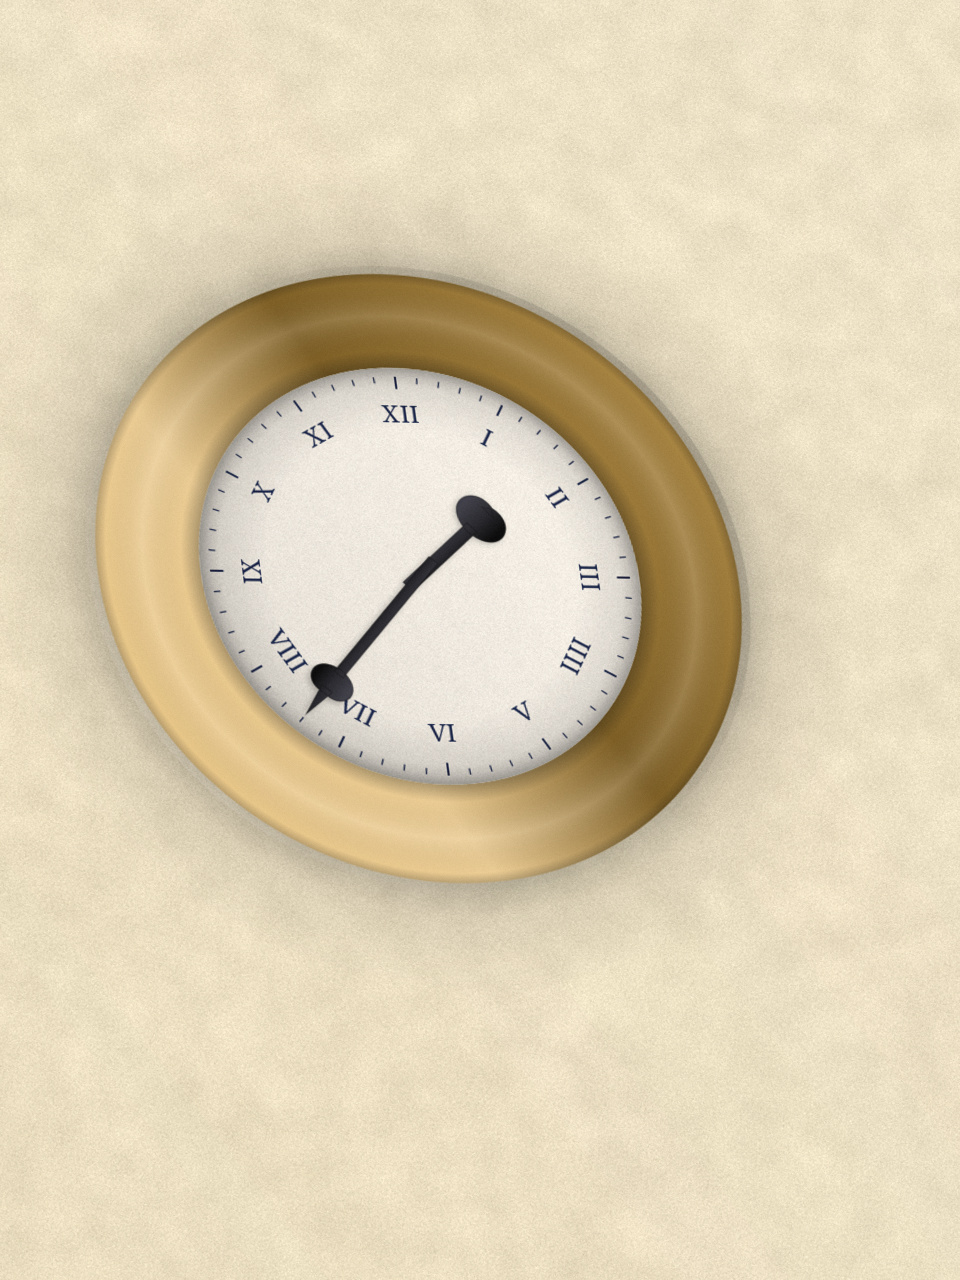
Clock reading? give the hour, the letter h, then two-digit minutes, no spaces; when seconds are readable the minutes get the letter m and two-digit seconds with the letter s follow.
1h37
